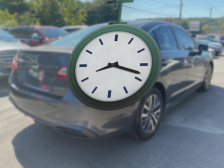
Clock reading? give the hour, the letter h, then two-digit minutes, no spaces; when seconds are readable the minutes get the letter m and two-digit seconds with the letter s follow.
8h18
